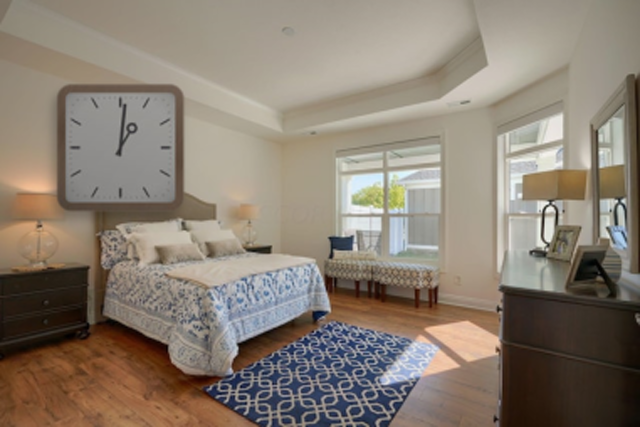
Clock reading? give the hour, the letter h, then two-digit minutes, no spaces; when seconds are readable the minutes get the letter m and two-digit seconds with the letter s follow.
1h01
